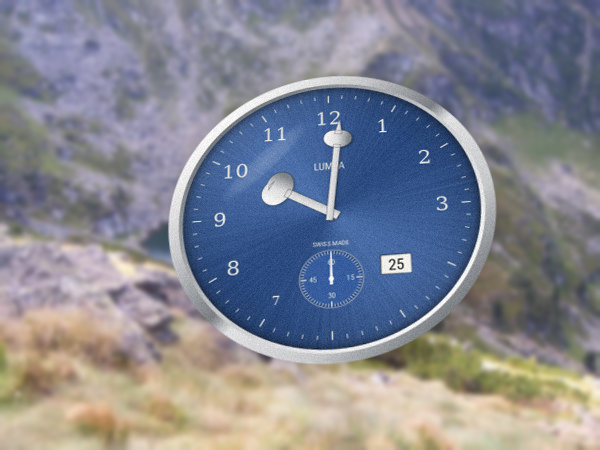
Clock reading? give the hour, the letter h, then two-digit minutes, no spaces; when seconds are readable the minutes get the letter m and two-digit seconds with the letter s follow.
10h01
